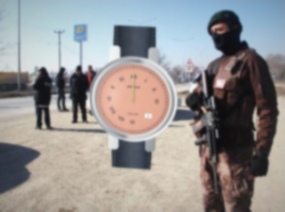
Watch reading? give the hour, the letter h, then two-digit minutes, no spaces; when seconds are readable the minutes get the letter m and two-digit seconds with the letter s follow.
12h00
